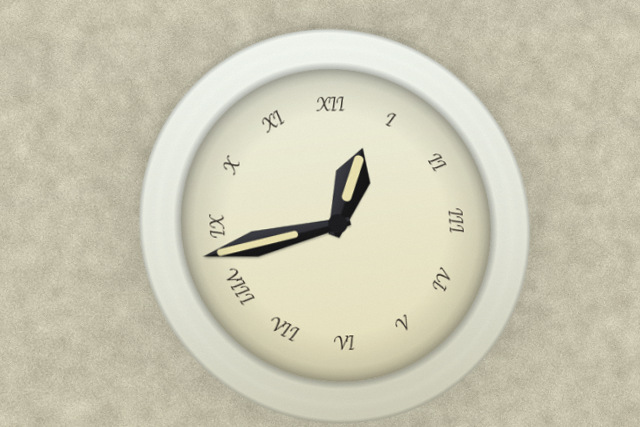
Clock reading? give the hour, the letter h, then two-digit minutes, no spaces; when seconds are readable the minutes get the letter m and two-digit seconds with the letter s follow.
12h43
